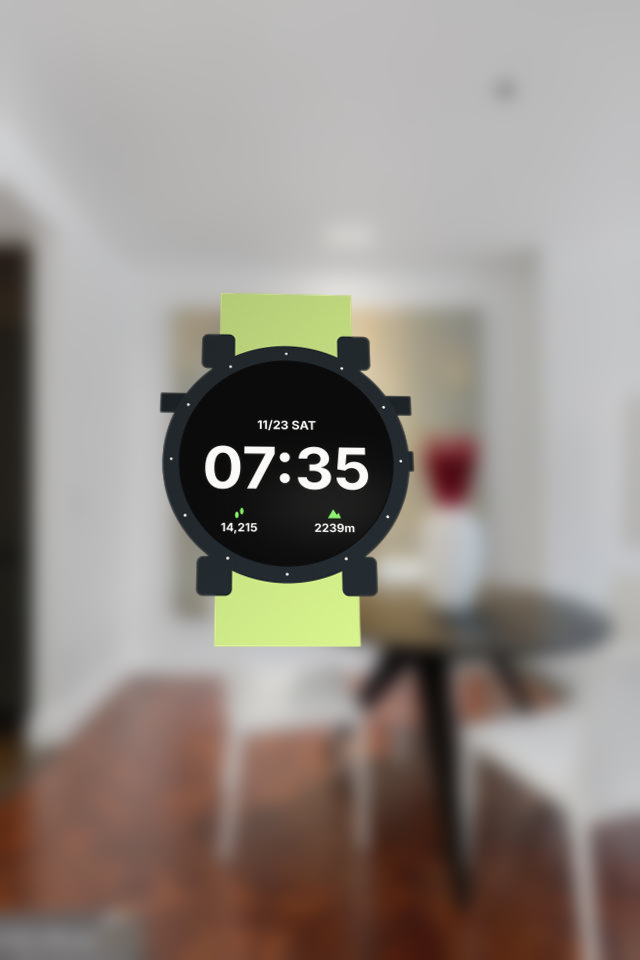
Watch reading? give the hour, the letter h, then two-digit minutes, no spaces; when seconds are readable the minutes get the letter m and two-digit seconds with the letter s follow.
7h35
